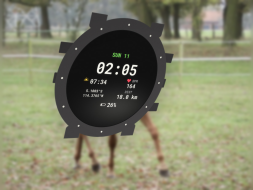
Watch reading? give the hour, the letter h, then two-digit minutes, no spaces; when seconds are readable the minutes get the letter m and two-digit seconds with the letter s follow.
2h05
